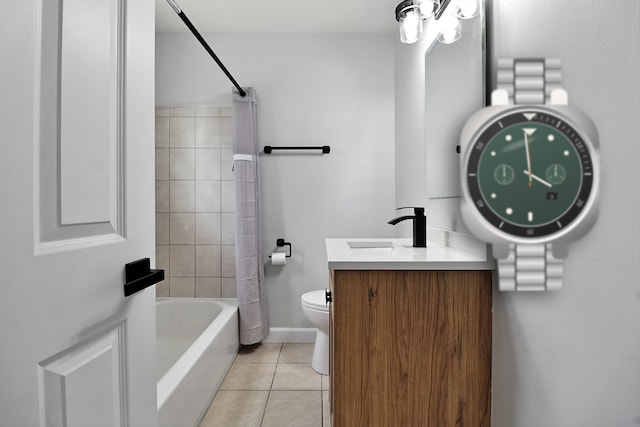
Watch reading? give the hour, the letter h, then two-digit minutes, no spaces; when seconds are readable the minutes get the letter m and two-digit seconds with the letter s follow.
3h59
